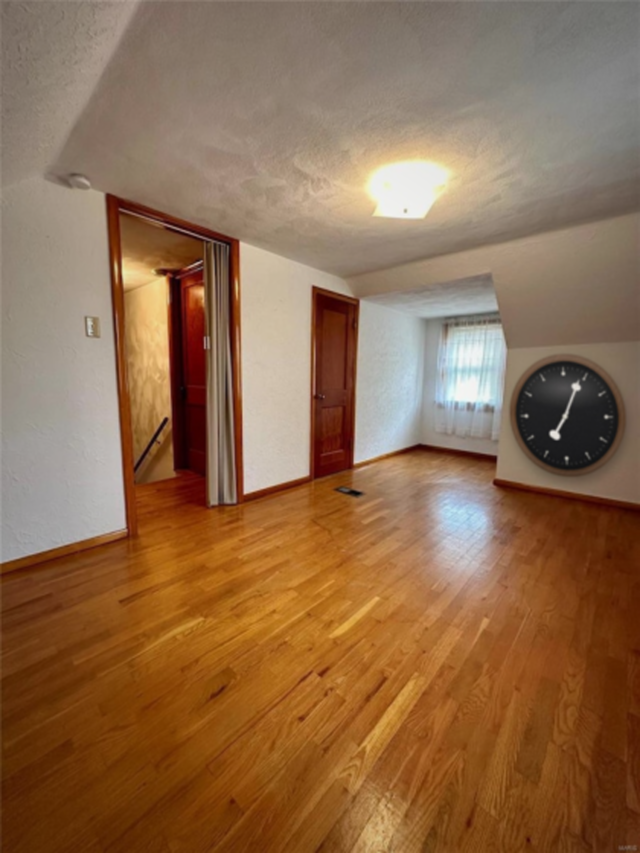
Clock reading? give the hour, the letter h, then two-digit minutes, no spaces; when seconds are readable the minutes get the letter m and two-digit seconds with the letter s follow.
7h04
